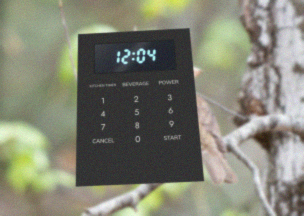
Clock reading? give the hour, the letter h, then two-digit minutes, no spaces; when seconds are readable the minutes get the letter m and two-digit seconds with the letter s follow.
12h04
